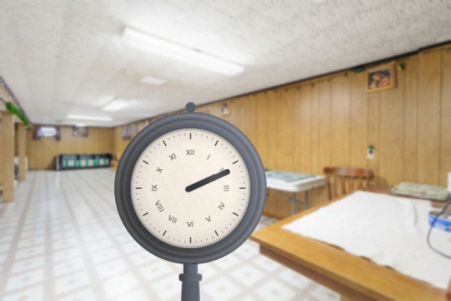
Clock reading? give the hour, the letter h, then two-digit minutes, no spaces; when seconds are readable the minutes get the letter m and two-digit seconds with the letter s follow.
2h11
